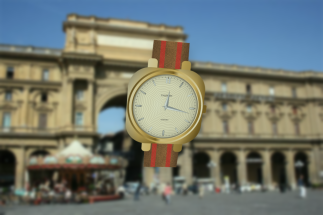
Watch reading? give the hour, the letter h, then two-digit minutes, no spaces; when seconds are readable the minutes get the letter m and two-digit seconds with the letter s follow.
12h17
